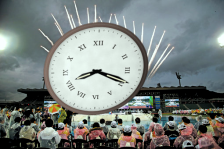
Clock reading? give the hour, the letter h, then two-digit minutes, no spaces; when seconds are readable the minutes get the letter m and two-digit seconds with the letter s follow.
8h19
